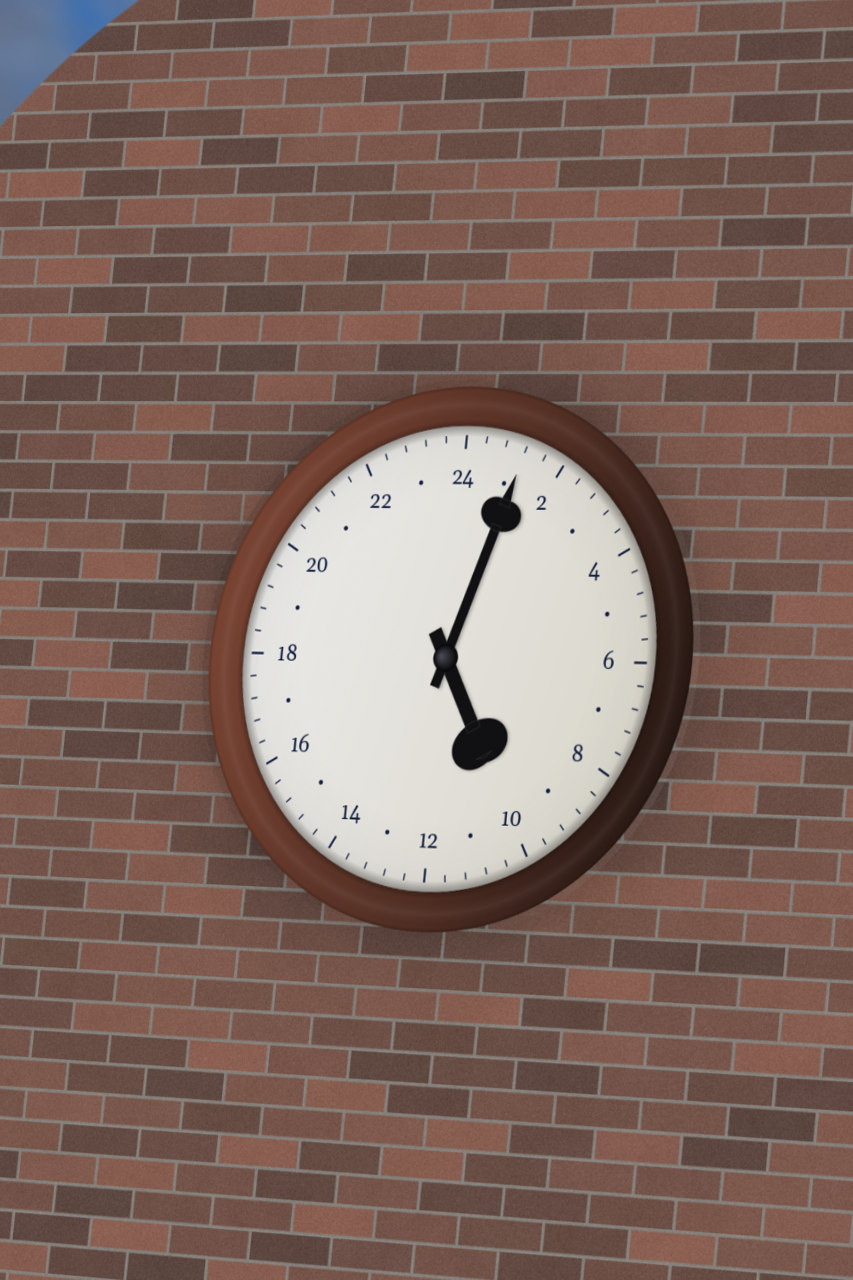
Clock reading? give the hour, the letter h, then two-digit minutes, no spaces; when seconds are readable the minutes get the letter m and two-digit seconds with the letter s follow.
10h03
